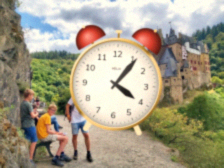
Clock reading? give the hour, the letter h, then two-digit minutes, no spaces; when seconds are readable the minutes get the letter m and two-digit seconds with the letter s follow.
4h06
